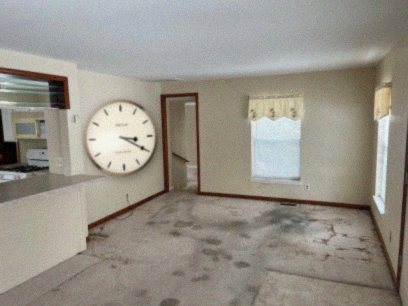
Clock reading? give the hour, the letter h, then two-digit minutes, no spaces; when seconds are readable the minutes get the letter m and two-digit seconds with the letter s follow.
3h20
